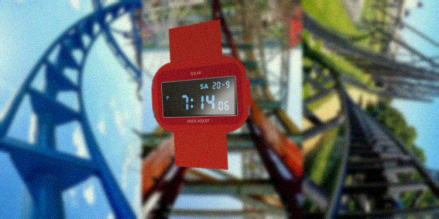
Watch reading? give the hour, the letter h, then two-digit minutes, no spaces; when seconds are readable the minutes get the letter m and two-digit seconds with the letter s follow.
7h14
